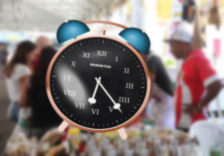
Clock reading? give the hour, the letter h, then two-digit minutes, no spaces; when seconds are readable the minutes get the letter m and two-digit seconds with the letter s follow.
6h23
